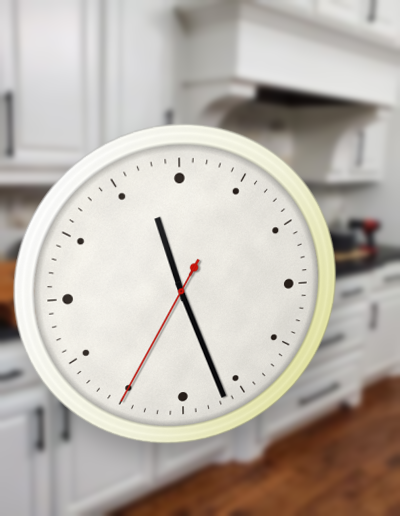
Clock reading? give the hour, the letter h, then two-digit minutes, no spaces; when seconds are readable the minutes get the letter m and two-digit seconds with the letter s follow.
11h26m35s
